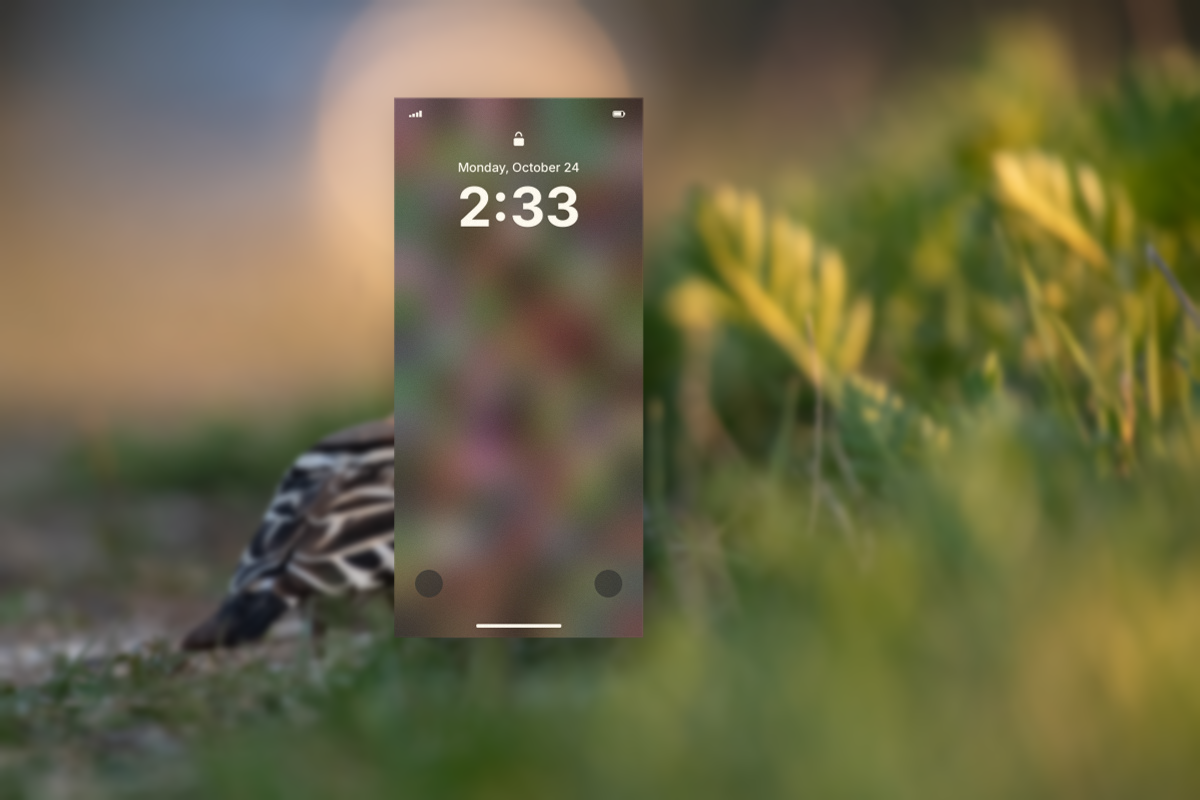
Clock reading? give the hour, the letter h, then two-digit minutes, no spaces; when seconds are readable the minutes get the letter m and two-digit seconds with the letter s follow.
2h33
